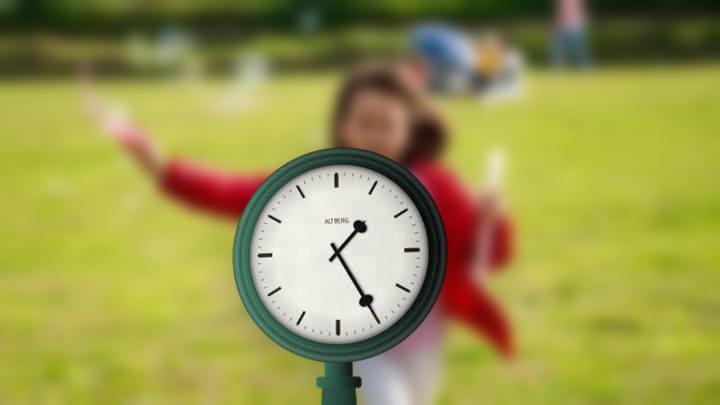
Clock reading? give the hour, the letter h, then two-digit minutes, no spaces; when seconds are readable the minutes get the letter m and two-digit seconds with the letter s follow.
1h25
